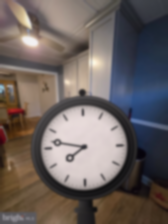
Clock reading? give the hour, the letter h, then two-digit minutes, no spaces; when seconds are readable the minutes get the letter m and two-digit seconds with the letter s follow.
7h47
